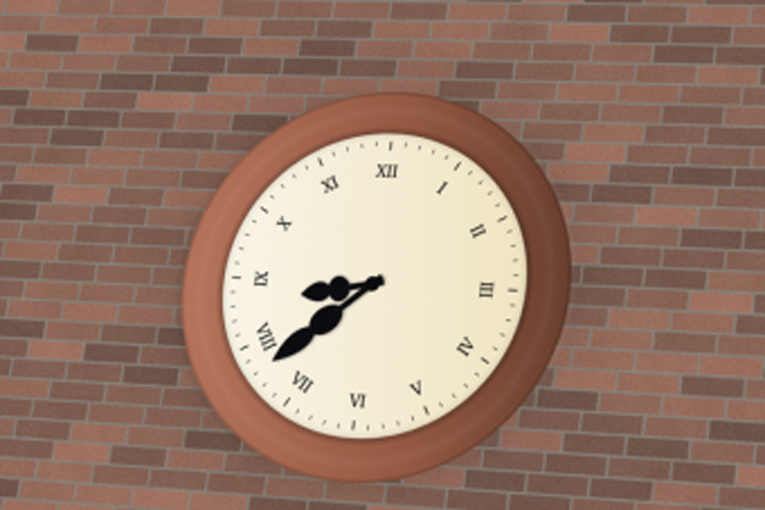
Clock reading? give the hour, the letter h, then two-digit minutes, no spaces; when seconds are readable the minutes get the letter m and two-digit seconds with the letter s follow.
8h38
